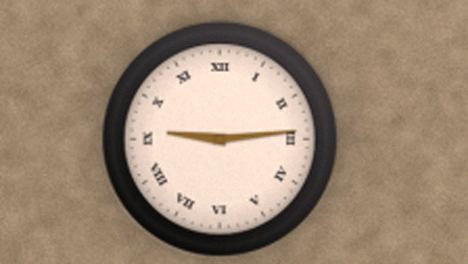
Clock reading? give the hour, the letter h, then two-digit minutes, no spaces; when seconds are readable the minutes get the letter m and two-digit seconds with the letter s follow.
9h14
